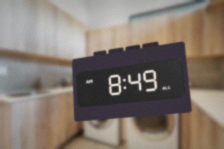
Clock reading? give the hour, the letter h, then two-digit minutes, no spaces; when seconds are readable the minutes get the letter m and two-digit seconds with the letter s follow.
8h49
